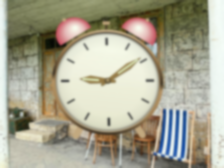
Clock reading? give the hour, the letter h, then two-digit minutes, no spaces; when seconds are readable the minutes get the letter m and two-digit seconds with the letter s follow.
9h09
